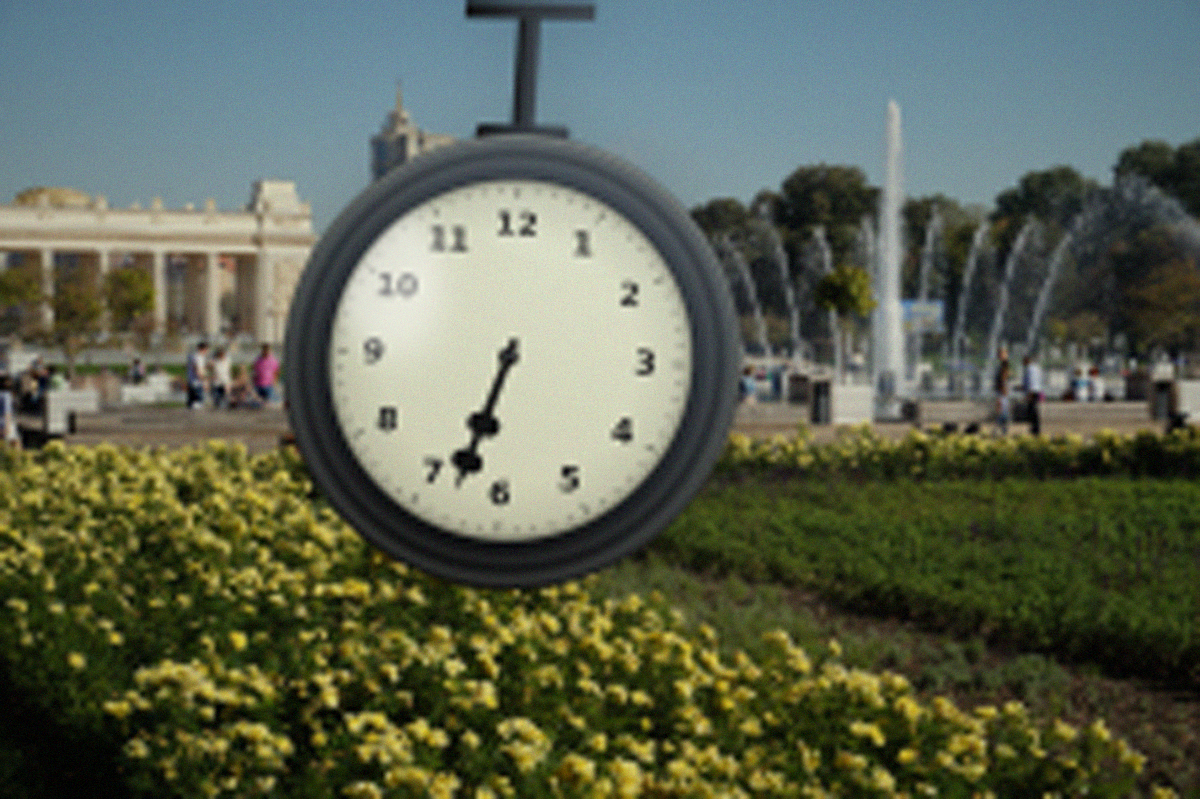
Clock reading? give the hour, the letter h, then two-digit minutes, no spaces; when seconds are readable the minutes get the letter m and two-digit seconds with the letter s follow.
6h33
